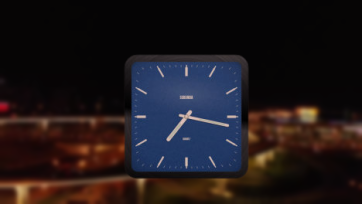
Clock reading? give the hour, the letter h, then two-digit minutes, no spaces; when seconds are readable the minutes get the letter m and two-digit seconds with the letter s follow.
7h17
